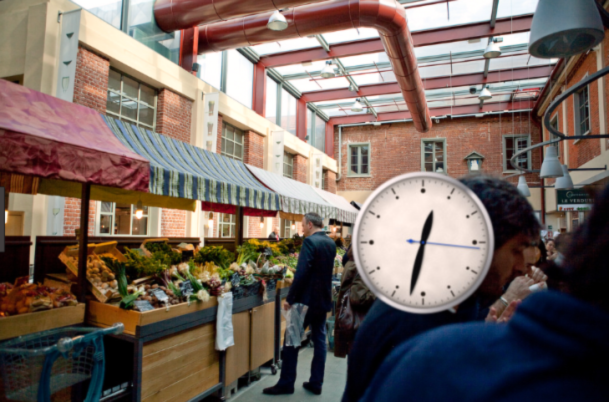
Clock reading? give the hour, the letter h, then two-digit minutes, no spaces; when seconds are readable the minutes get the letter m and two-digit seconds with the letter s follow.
12h32m16s
